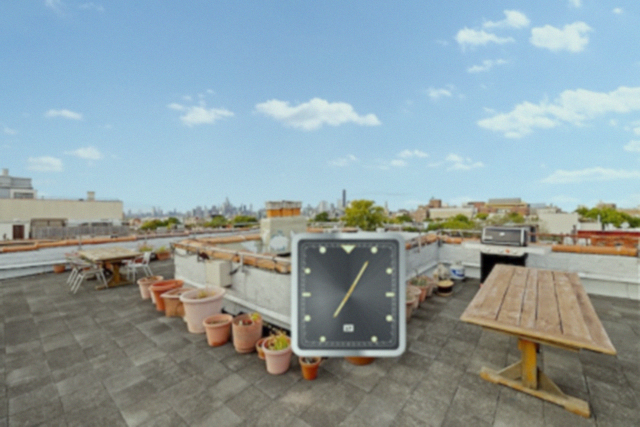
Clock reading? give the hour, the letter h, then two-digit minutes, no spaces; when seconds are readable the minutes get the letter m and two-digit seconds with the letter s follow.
7h05
